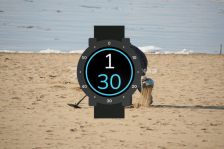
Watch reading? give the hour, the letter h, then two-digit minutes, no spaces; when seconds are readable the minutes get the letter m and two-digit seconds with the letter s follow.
1h30
